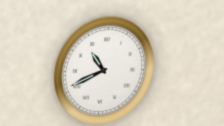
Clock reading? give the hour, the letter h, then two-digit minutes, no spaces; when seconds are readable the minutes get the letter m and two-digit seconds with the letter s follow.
10h41
